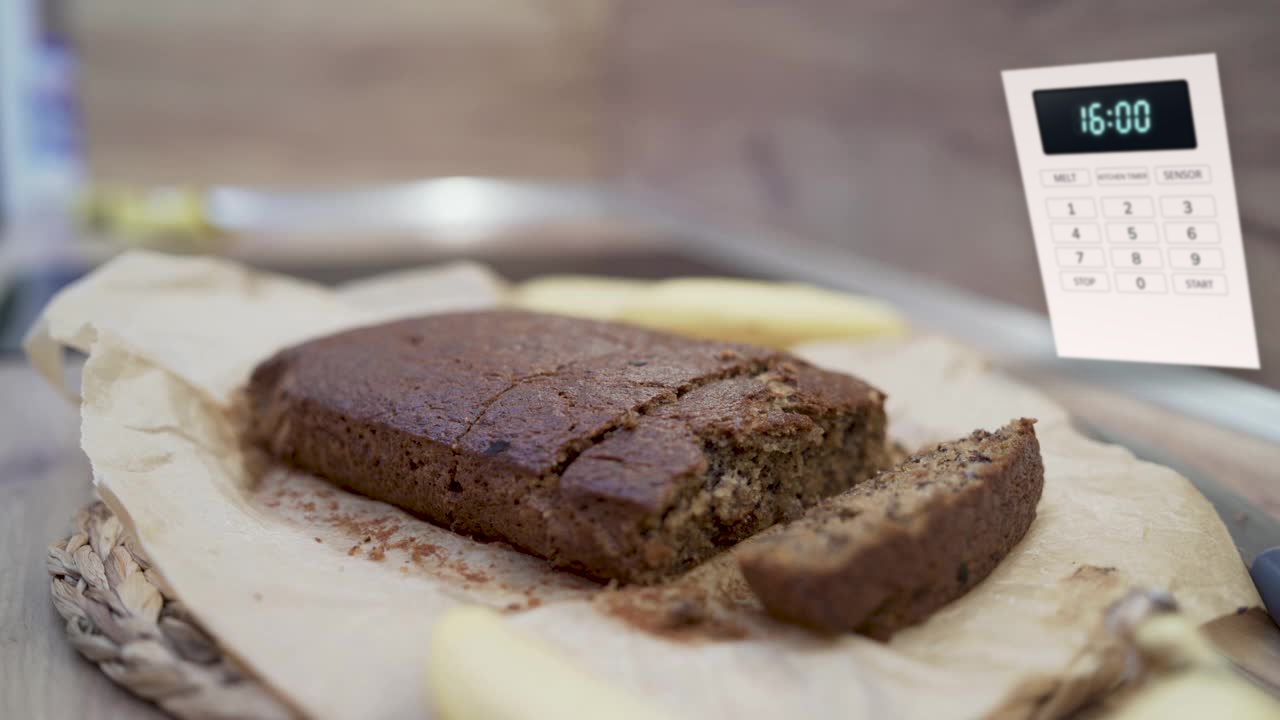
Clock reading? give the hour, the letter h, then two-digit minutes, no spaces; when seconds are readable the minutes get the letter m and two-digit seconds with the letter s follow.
16h00
